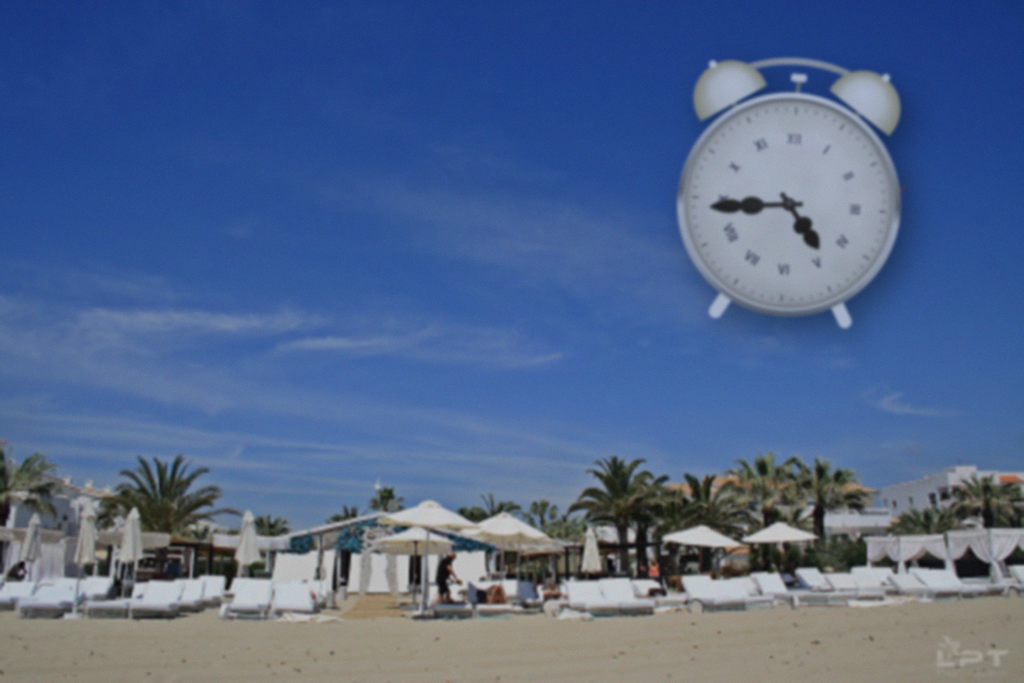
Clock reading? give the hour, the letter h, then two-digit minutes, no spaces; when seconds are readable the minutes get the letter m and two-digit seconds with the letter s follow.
4h44
